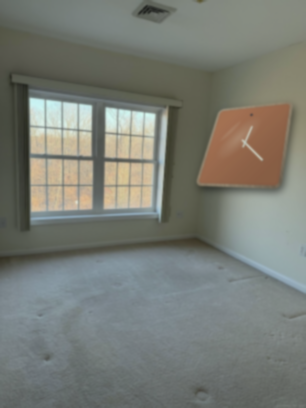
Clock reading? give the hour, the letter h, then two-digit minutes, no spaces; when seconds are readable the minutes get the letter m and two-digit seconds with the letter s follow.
12h22
